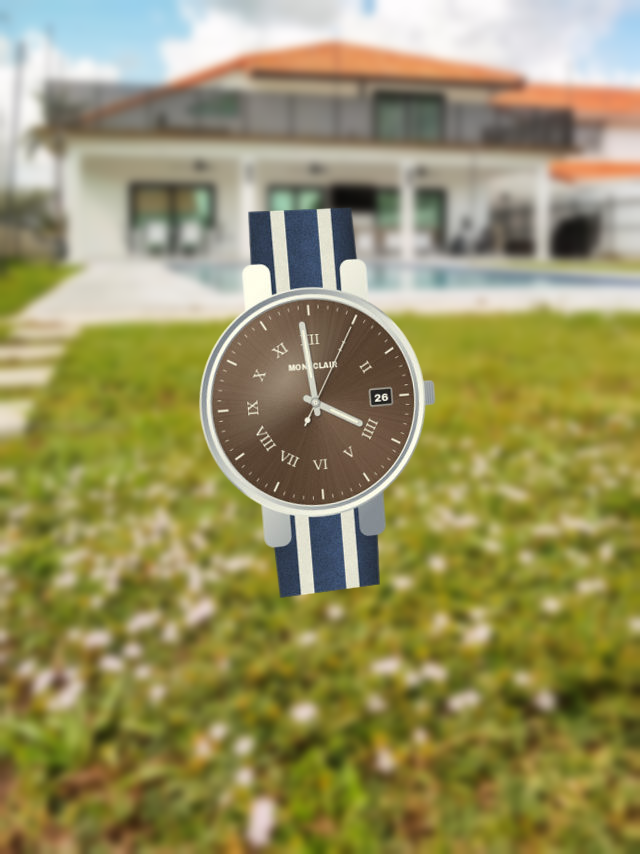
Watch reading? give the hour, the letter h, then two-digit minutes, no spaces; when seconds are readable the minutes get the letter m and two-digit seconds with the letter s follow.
3h59m05s
